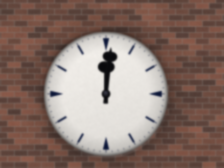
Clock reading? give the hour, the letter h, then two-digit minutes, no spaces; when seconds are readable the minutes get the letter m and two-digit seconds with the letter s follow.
12h01
